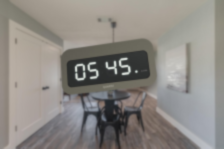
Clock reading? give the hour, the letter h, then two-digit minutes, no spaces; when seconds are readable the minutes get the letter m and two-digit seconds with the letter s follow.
5h45
